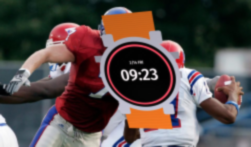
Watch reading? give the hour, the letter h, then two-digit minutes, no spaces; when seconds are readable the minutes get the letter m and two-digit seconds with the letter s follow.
9h23
